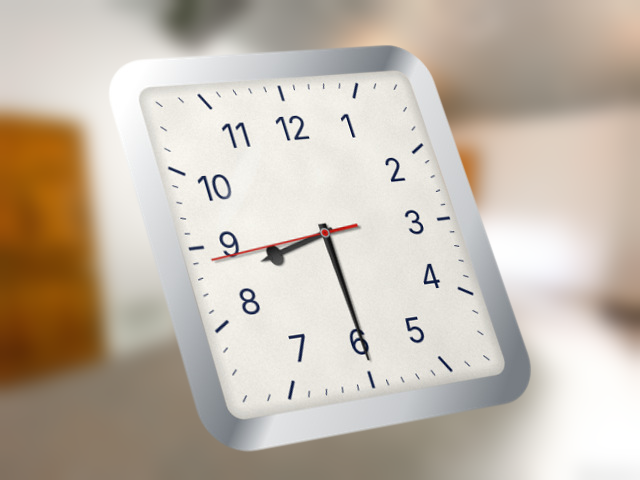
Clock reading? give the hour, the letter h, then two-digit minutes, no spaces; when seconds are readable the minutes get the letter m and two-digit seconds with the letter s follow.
8h29m44s
